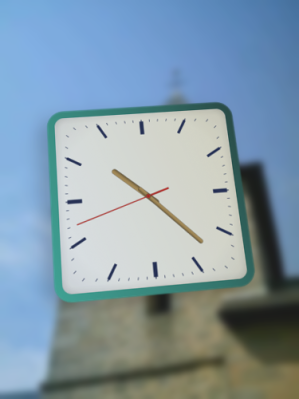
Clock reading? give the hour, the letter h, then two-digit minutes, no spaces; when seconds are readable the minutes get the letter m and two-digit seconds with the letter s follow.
10h22m42s
